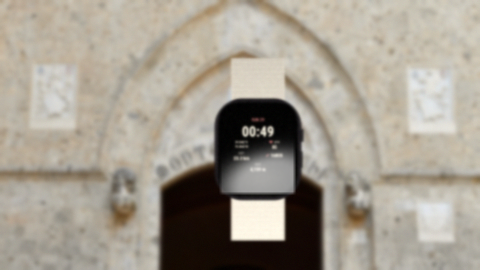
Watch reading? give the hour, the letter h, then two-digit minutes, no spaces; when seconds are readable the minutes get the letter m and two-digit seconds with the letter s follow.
0h49
